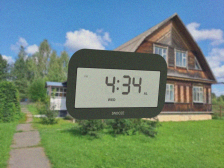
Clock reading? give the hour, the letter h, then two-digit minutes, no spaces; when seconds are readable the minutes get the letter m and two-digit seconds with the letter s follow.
4h34
